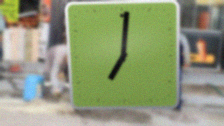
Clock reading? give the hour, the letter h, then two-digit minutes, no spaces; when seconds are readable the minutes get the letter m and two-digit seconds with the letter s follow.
7h01
